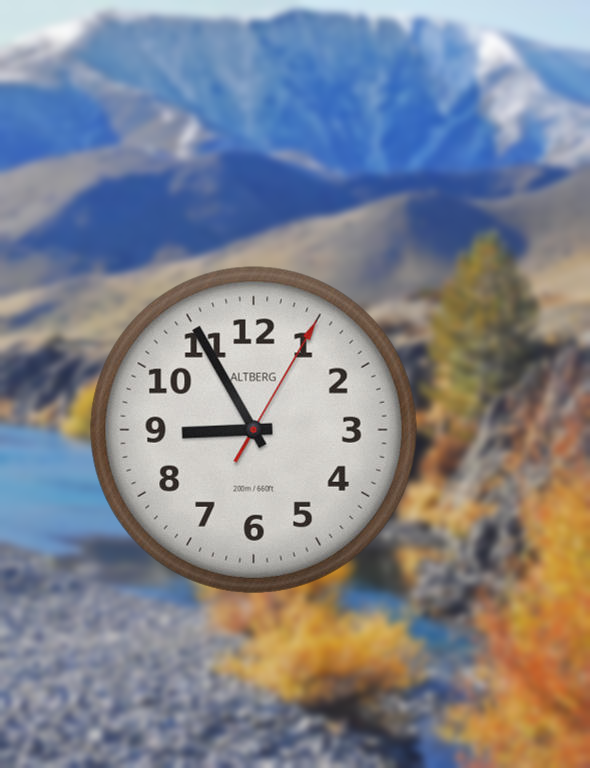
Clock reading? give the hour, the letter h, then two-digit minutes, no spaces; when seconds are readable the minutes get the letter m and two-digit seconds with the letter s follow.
8h55m05s
